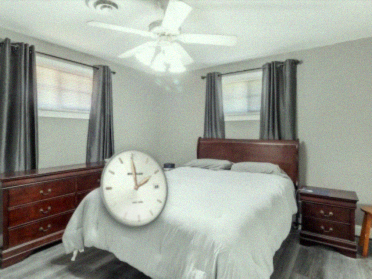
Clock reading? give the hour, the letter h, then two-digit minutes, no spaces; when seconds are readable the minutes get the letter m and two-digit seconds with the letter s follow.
1h59
